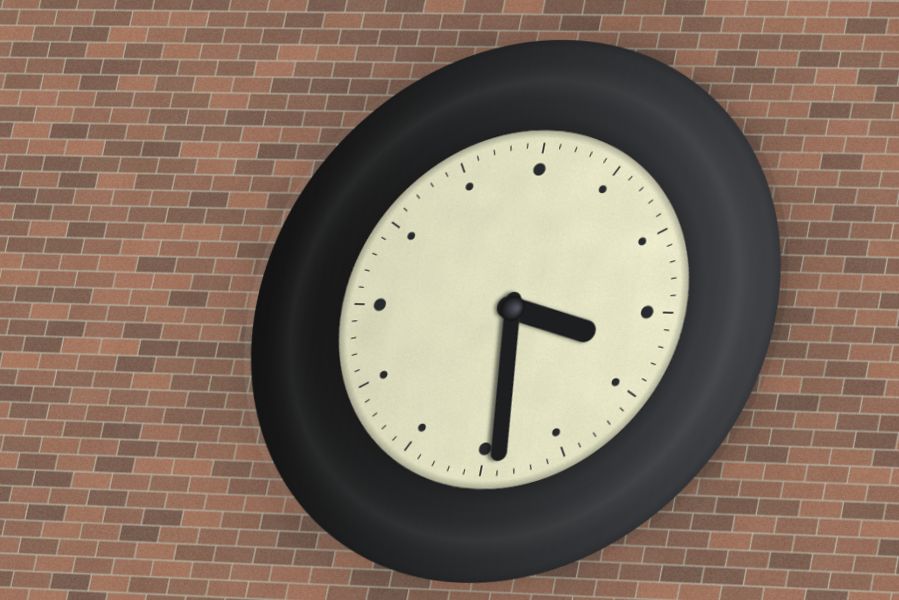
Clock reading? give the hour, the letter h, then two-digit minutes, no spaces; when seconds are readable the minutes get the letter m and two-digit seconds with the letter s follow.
3h29
